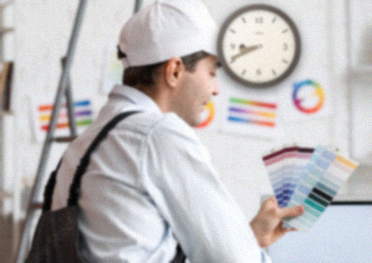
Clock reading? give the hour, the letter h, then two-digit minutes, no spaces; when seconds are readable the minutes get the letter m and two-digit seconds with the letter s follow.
8h41
